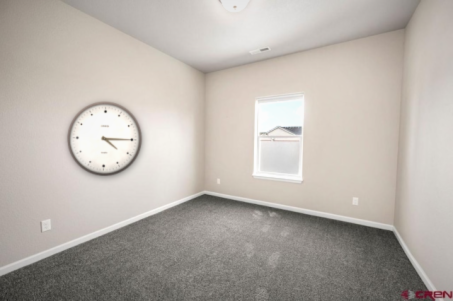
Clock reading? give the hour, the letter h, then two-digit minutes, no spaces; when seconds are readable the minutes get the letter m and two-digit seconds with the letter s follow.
4h15
